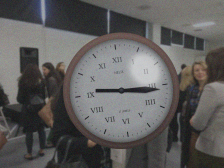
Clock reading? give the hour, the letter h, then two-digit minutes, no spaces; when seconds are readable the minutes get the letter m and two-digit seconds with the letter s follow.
9h16
